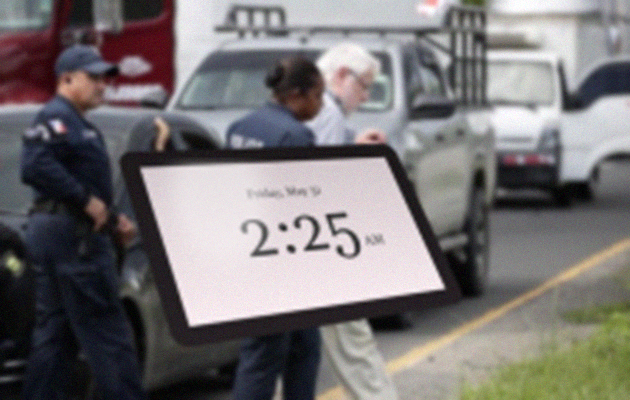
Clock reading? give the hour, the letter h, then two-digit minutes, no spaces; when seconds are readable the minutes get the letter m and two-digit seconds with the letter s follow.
2h25
